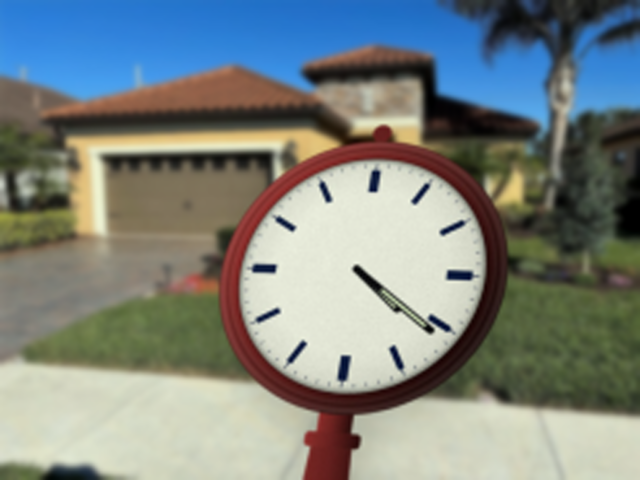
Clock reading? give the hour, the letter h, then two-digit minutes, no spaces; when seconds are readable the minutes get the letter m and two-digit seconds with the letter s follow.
4h21
